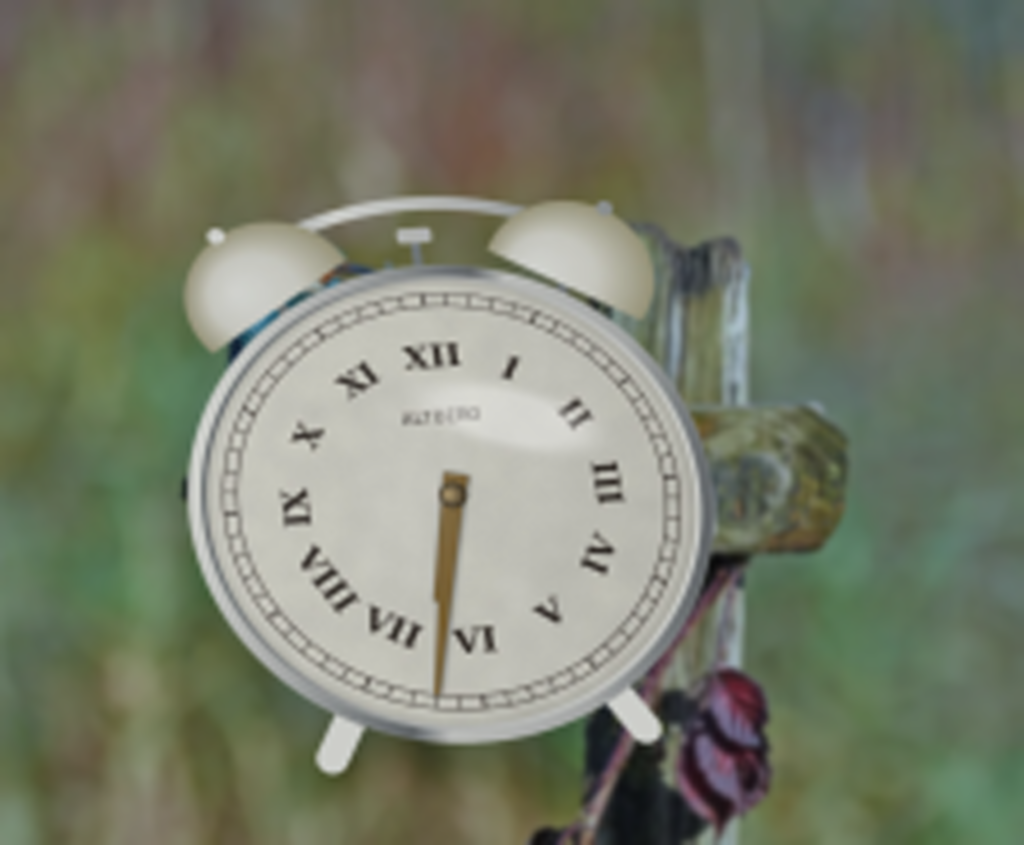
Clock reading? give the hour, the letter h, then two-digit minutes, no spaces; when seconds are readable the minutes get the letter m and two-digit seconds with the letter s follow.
6h32
